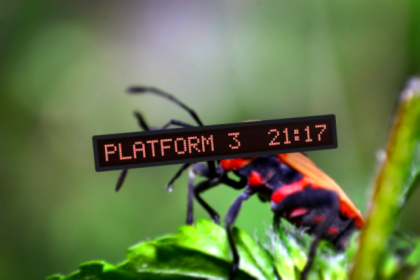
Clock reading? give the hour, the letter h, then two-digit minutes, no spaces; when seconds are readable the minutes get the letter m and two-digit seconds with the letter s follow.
21h17
